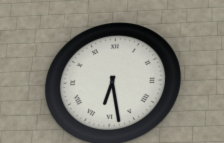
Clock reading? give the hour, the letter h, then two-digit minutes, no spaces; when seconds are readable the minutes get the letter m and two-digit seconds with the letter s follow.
6h28
